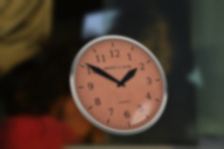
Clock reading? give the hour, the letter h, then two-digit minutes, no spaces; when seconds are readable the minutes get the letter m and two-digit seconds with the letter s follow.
1h51
